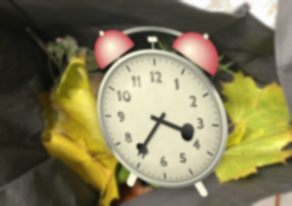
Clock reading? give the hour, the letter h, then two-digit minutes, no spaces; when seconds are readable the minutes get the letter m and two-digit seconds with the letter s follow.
3h36
